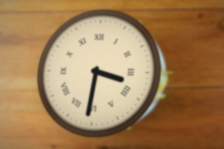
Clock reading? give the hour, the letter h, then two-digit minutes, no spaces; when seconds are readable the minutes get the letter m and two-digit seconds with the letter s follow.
3h31
